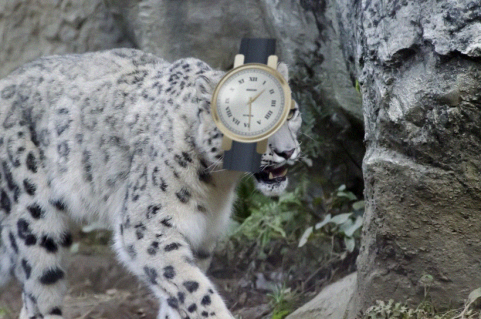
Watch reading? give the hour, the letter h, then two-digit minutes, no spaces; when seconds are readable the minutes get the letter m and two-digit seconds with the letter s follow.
1h29
